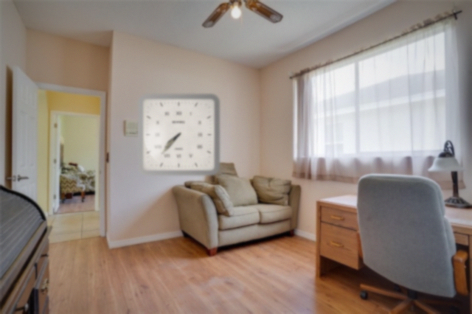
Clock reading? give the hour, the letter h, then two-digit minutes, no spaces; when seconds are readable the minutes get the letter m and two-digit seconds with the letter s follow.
7h37
